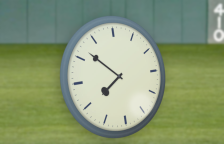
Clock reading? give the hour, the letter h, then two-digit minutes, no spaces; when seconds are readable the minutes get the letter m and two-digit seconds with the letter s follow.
7h52
